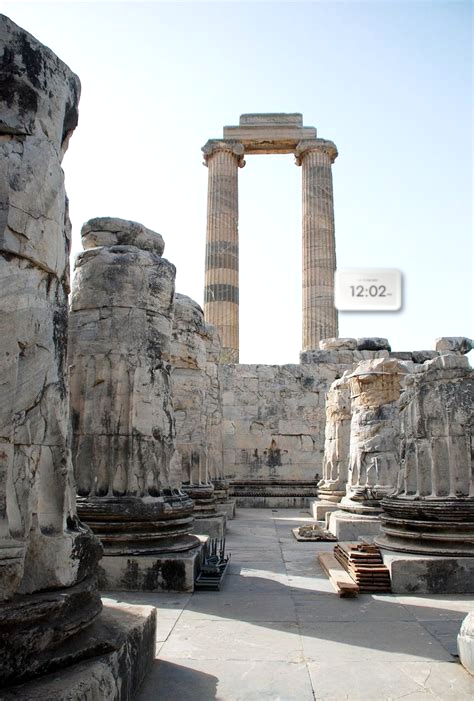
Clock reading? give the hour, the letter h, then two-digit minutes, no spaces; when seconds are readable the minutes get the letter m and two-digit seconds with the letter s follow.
12h02
